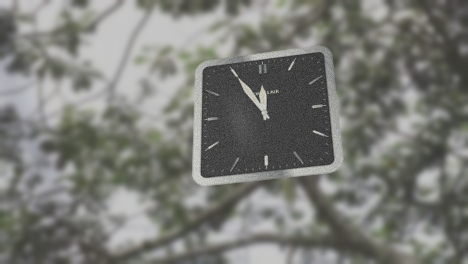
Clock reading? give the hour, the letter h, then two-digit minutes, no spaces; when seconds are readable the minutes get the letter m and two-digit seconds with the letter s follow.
11h55
